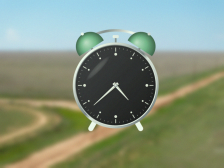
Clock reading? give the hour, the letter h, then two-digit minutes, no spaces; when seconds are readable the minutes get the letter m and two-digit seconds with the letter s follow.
4h38
